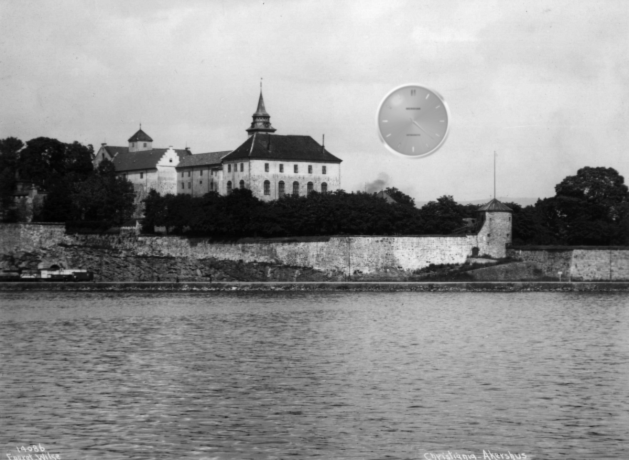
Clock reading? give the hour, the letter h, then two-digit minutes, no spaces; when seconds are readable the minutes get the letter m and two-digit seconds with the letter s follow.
4h22
